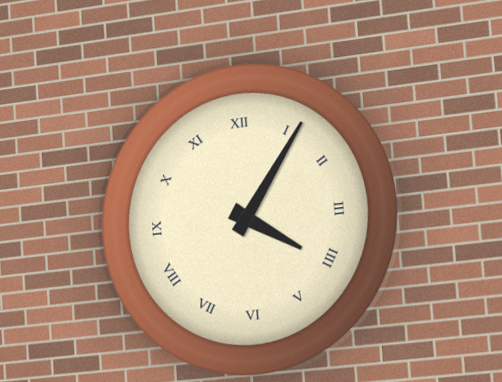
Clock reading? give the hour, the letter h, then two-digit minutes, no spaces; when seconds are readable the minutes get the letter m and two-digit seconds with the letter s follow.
4h06
